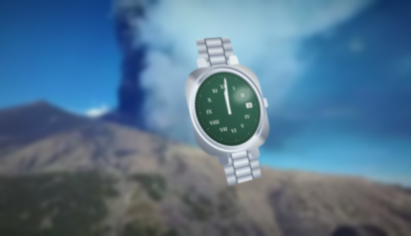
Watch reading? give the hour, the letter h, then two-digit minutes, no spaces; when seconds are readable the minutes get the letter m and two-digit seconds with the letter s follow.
12h01
